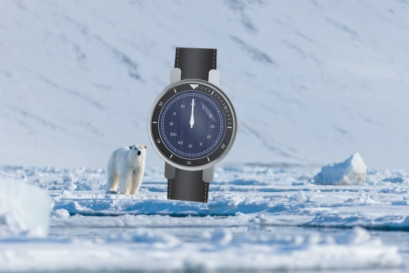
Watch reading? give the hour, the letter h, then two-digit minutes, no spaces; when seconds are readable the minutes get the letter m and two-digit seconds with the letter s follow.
12h00
